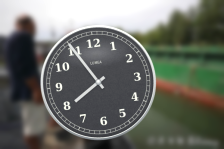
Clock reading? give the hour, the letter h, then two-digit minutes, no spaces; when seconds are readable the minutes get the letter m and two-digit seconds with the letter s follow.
7h55
